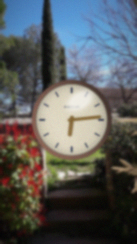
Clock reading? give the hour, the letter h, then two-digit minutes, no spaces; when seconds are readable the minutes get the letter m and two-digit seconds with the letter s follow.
6h14
